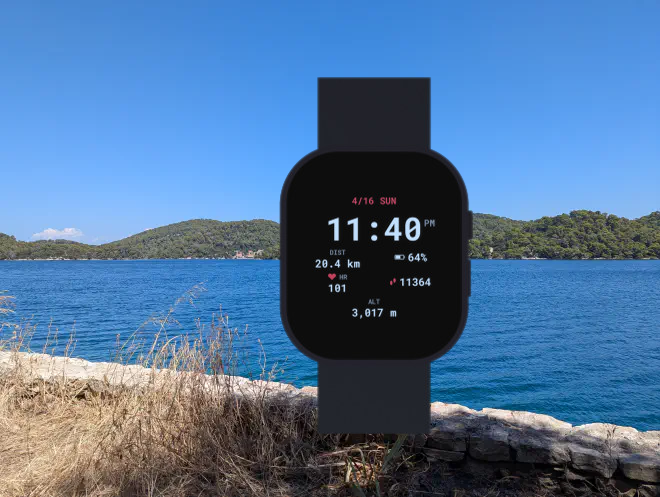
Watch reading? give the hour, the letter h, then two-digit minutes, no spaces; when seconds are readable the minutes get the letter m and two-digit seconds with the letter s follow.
11h40
